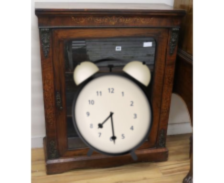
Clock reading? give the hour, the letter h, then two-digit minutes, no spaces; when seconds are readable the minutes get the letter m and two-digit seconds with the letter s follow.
7h29
